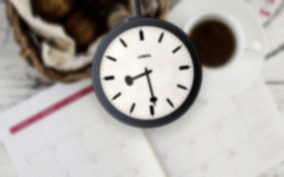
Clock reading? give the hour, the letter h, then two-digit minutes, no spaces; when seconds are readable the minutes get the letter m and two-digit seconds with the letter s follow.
8h29
